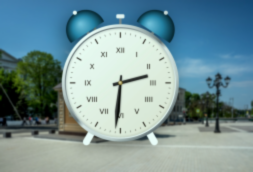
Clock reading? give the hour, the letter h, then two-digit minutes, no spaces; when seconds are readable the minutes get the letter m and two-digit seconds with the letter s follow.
2h31
